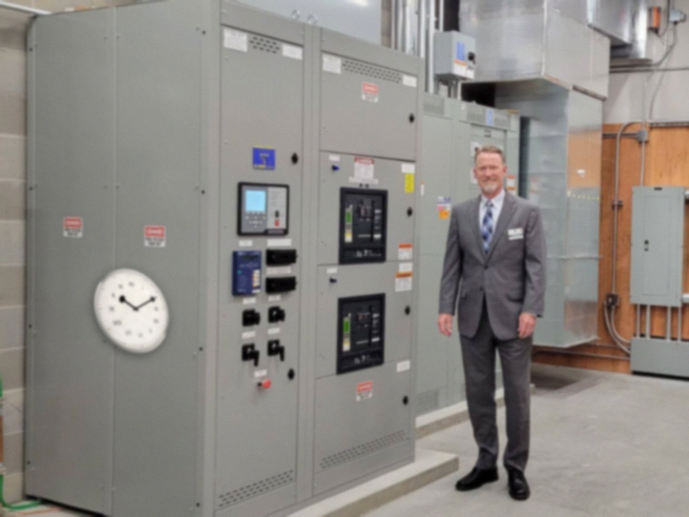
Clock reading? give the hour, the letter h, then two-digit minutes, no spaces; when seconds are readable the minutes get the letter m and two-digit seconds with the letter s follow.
10h11
